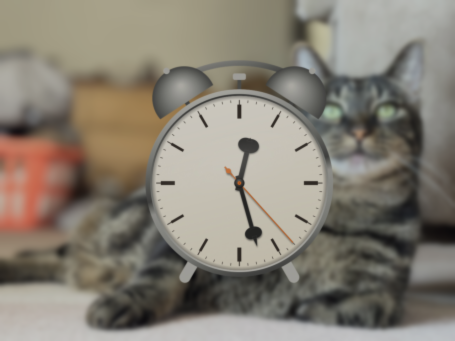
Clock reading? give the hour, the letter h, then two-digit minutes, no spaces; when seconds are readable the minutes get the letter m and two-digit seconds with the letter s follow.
12h27m23s
